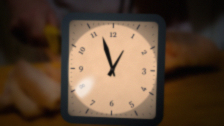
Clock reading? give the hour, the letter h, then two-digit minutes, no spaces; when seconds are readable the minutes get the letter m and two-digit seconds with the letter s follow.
12h57
